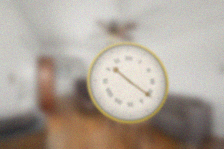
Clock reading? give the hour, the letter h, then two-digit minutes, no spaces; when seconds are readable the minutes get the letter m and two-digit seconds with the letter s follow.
10h21
